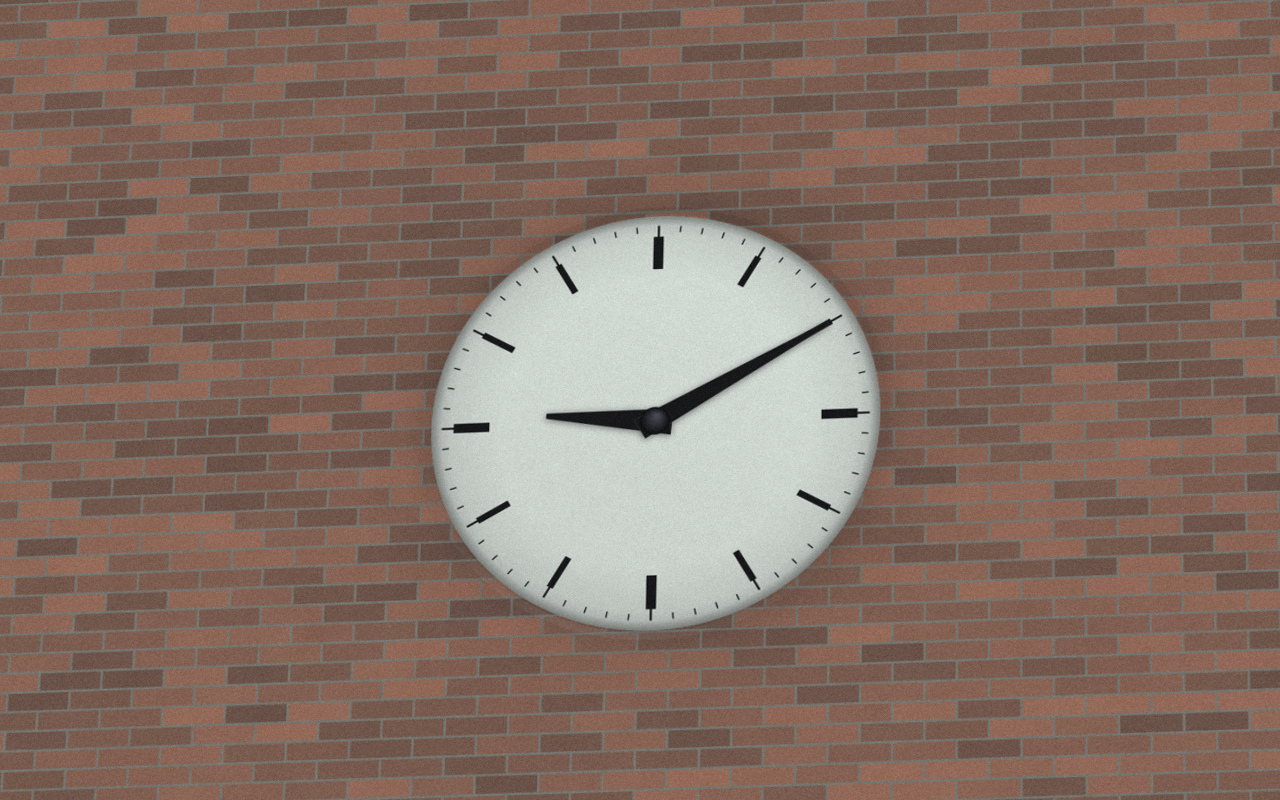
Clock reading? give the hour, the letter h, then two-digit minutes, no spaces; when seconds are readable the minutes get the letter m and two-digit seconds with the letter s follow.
9h10
